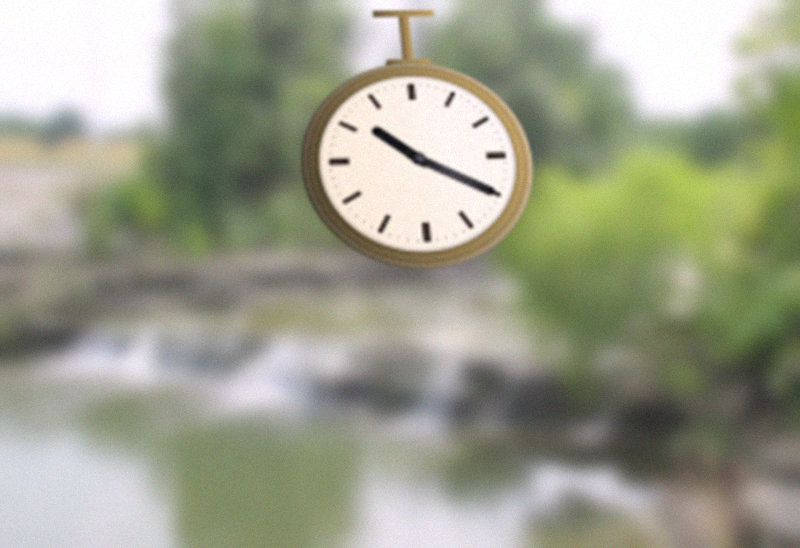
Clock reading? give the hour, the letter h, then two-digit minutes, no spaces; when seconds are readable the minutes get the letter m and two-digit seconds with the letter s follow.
10h20
